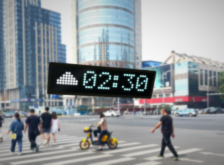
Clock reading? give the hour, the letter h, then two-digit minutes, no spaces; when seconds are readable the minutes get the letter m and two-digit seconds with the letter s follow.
2h30
